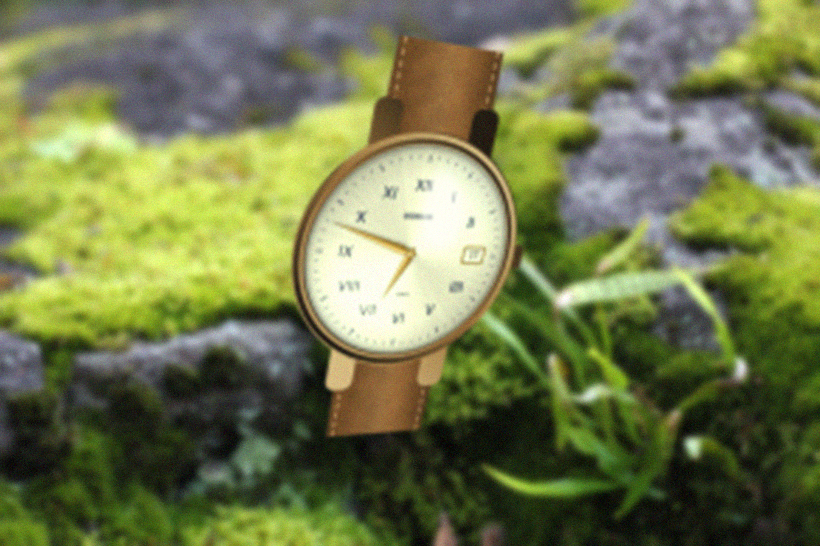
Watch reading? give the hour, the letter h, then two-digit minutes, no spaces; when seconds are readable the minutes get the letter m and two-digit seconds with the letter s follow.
6h48
